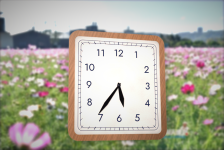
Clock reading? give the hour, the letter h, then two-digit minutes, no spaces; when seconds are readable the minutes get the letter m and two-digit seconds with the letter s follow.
5h36
